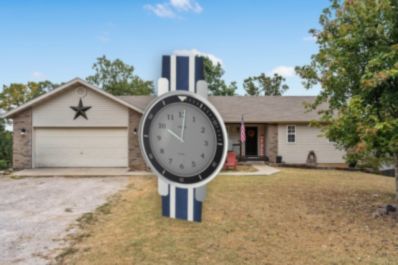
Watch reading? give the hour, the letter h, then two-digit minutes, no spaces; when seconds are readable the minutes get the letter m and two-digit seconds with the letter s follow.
10h01
